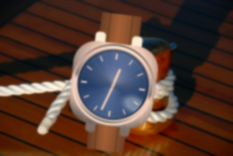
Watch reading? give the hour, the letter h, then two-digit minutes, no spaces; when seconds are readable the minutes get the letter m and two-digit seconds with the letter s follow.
12h33
